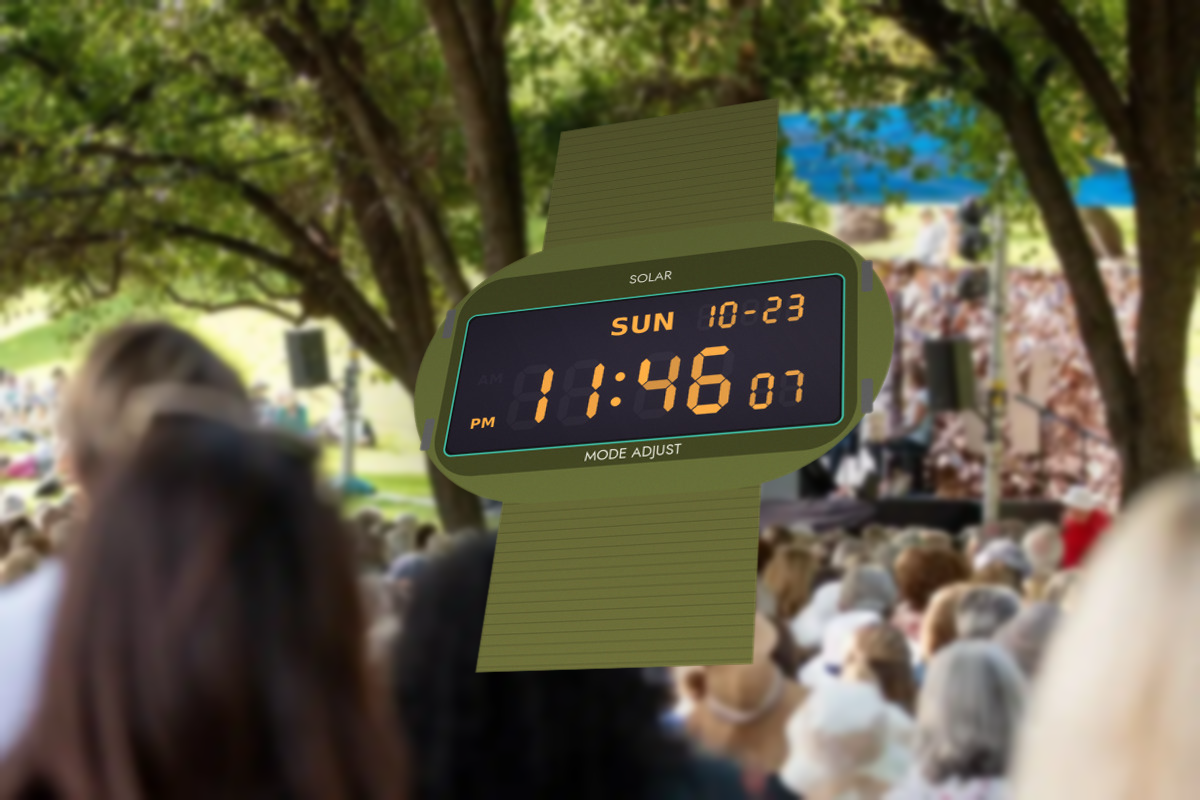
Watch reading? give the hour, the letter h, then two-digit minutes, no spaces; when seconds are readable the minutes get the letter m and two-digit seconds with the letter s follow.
11h46m07s
